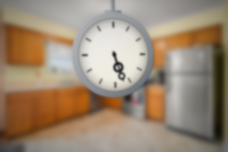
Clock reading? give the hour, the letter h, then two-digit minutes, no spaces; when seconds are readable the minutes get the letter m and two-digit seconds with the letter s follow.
5h27
